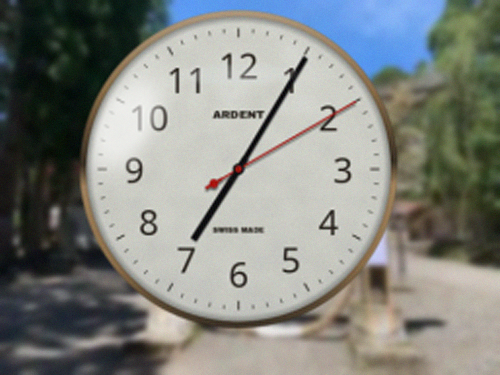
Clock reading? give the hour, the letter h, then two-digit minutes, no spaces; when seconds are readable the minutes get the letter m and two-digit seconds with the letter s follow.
7h05m10s
